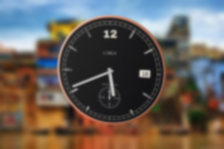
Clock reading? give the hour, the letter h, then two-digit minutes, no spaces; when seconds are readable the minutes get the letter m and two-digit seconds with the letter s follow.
5h41
